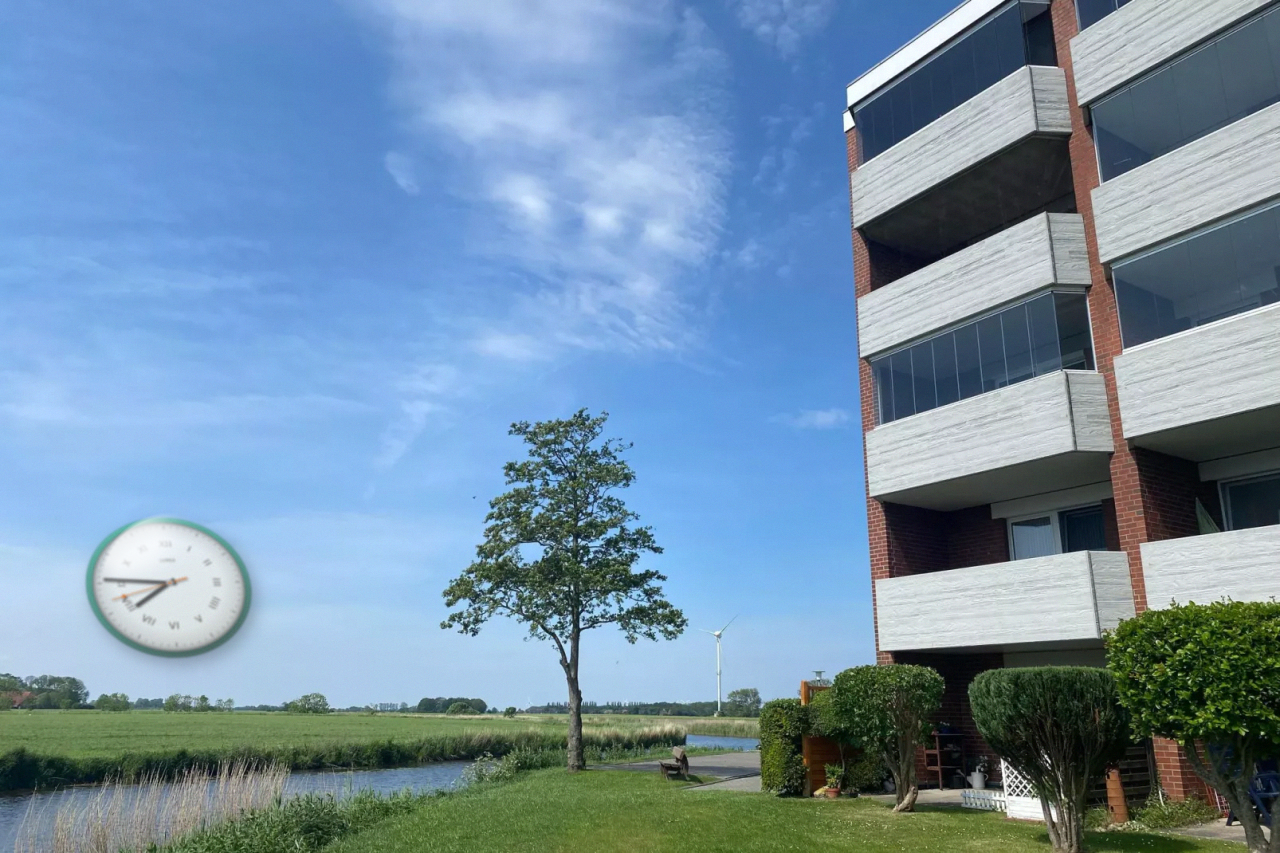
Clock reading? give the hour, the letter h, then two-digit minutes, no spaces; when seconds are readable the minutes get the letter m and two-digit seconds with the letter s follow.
7h45m42s
